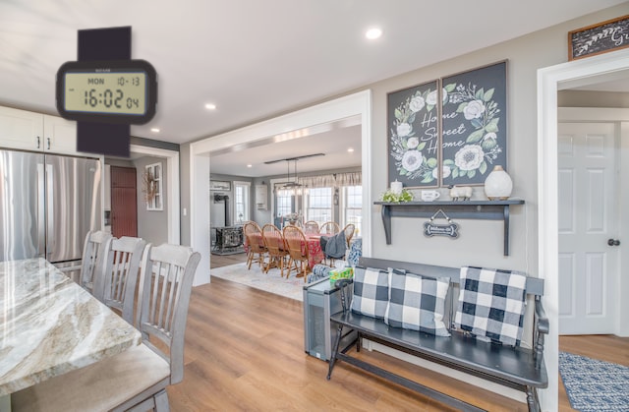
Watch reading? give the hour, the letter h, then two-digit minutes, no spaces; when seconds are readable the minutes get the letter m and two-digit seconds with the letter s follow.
16h02m04s
